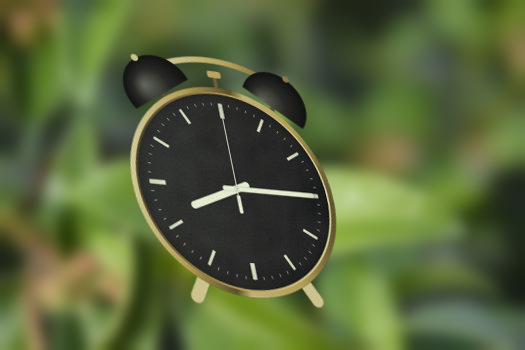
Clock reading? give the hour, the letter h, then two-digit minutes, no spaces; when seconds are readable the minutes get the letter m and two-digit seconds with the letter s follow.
8h15m00s
